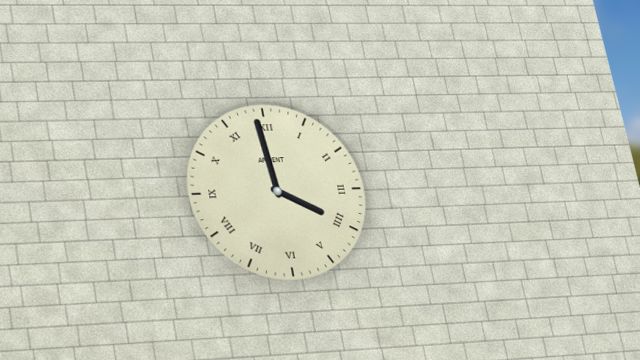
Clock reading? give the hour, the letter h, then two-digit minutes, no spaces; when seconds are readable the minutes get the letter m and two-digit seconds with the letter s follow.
3h59
